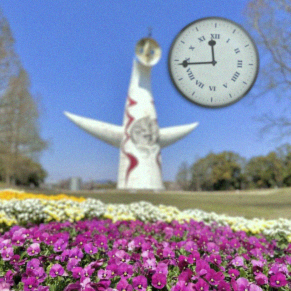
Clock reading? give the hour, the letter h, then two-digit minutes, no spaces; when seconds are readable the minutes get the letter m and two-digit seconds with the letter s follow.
11h44
